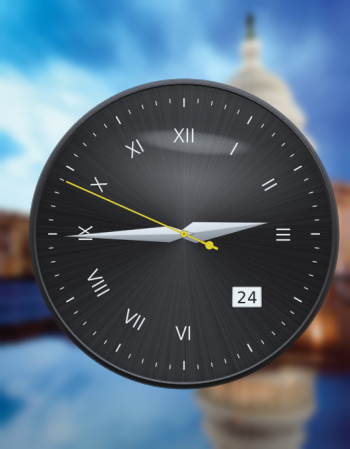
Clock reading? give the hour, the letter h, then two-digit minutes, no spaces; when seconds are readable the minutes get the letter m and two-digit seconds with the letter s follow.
2h44m49s
